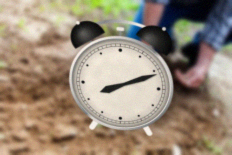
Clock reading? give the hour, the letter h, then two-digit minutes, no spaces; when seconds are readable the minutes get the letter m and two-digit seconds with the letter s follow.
8h11
